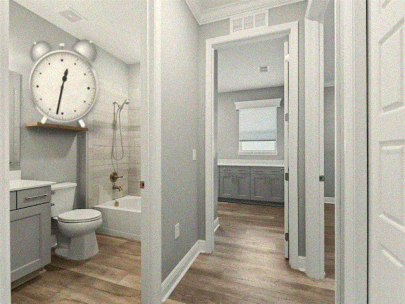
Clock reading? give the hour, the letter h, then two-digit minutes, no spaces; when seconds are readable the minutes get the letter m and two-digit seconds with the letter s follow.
12h32
